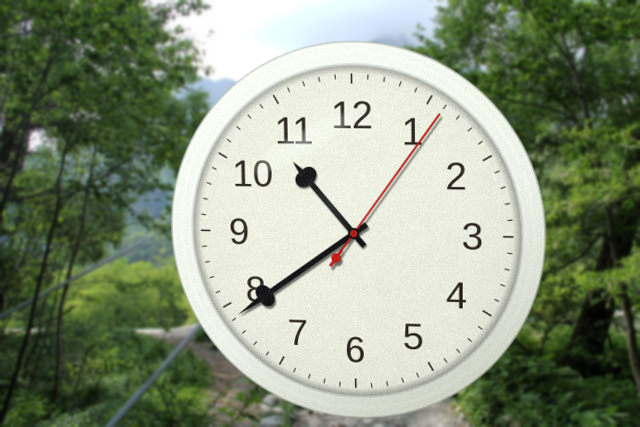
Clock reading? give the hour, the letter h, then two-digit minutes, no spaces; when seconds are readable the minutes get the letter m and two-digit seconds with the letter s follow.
10h39m06s
